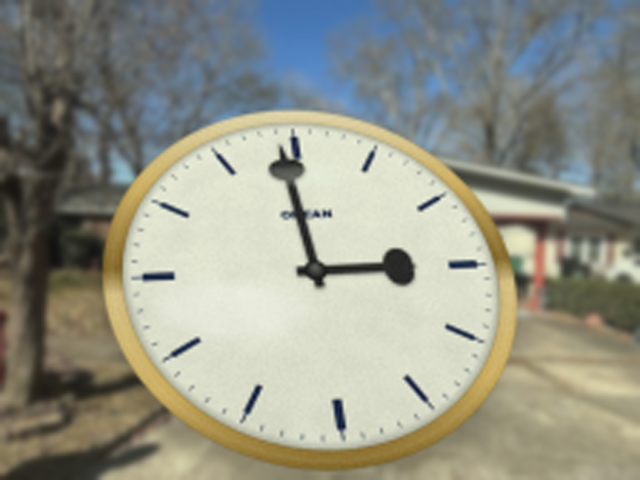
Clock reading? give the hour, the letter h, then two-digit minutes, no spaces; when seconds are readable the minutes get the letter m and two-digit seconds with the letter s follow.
2h59
